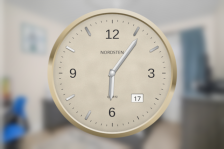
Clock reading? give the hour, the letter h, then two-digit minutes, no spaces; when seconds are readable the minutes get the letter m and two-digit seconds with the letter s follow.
6h06
